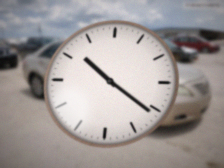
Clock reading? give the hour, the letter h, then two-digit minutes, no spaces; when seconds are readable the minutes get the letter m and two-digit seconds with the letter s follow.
10h21
